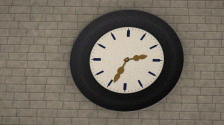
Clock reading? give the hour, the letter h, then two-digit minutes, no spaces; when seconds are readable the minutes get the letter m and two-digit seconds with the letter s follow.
2h34
